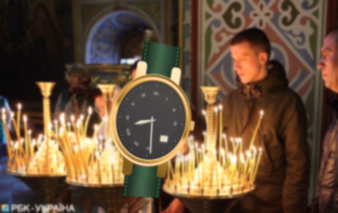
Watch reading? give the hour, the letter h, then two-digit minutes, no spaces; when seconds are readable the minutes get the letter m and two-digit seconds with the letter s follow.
8h29
